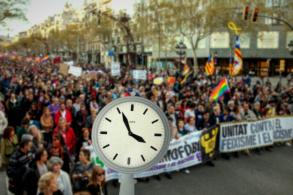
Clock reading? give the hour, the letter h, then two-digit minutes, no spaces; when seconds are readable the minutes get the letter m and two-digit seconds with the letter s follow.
3h56
